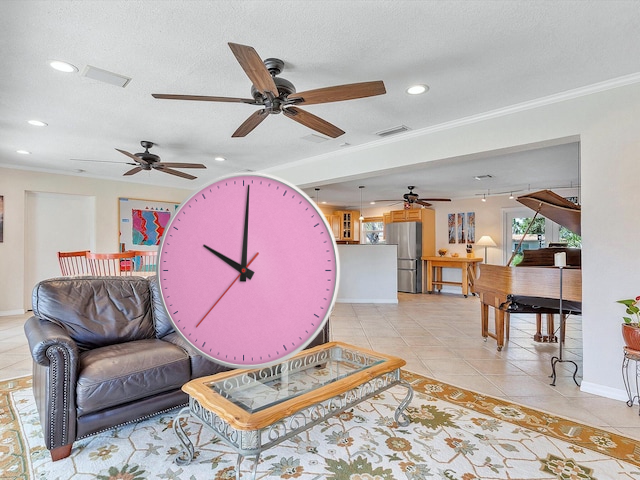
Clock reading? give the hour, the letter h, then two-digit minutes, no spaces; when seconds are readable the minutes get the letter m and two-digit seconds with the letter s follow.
10h00m37s
